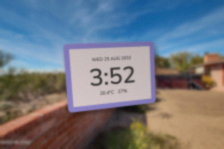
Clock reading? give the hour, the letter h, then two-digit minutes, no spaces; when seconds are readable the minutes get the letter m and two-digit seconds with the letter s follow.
3h52
